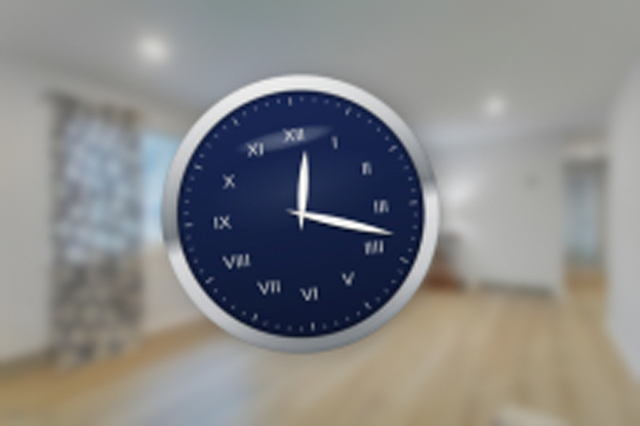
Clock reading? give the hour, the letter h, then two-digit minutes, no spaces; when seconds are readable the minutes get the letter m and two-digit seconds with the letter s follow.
12h18
